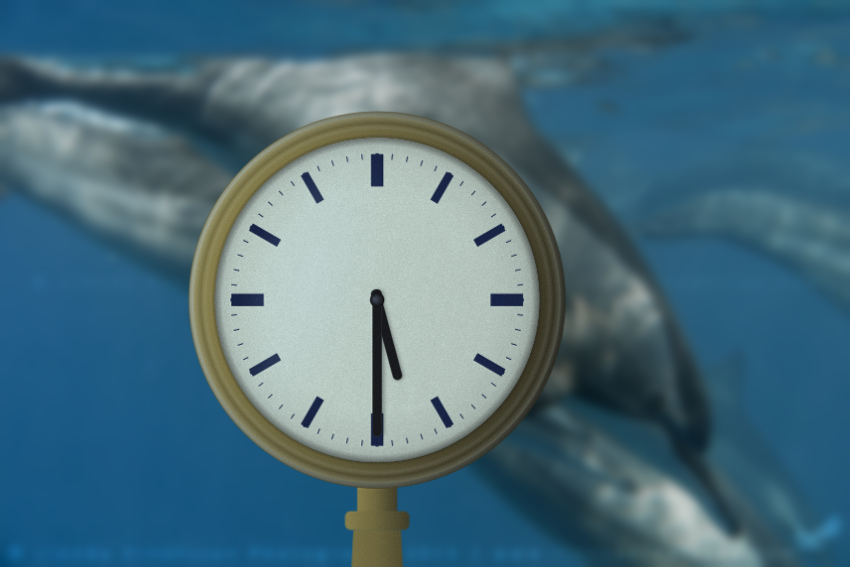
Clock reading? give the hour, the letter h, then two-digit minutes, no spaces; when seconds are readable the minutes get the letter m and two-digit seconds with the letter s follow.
5h30
